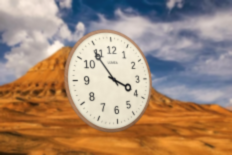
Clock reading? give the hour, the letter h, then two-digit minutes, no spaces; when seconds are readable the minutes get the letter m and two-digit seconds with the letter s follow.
3h54
